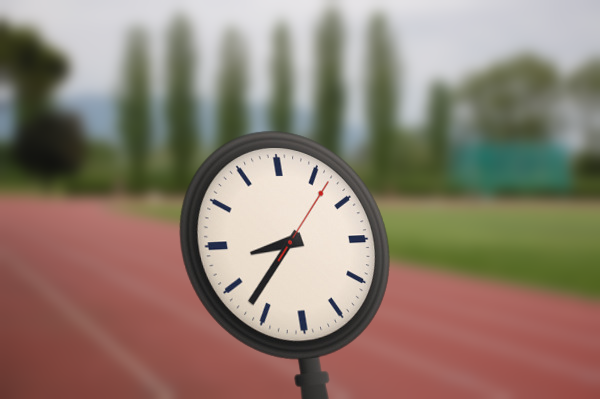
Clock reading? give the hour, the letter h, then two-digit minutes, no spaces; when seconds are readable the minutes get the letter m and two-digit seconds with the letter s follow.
8h37m07s
